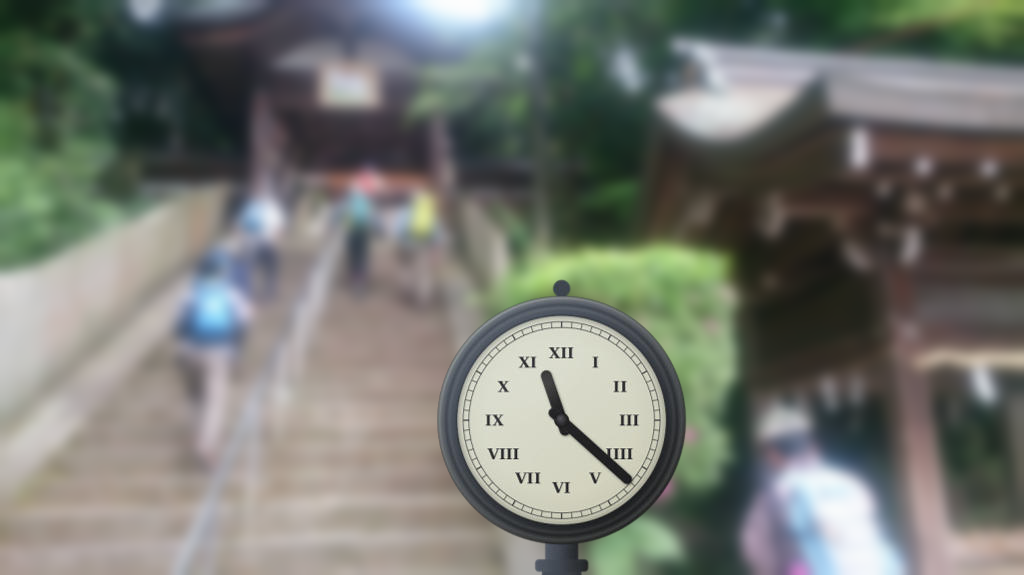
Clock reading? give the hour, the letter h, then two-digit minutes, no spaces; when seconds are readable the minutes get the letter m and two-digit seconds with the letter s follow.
11h22
